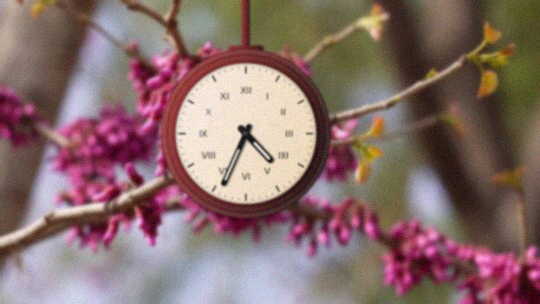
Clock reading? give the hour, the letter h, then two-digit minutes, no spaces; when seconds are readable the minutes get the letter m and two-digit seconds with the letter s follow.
4h34
